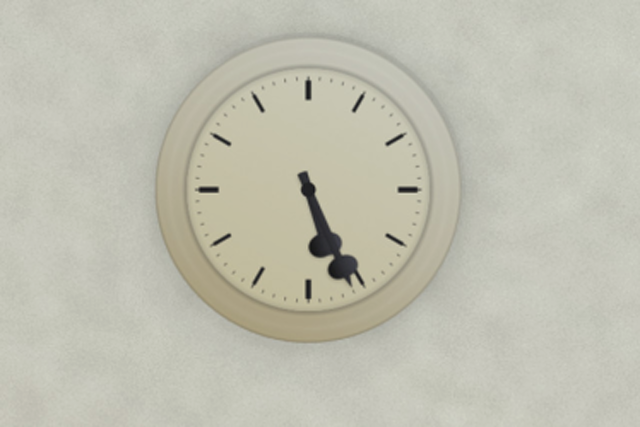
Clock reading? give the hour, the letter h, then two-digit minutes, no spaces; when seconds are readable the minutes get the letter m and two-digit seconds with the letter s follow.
5h26
